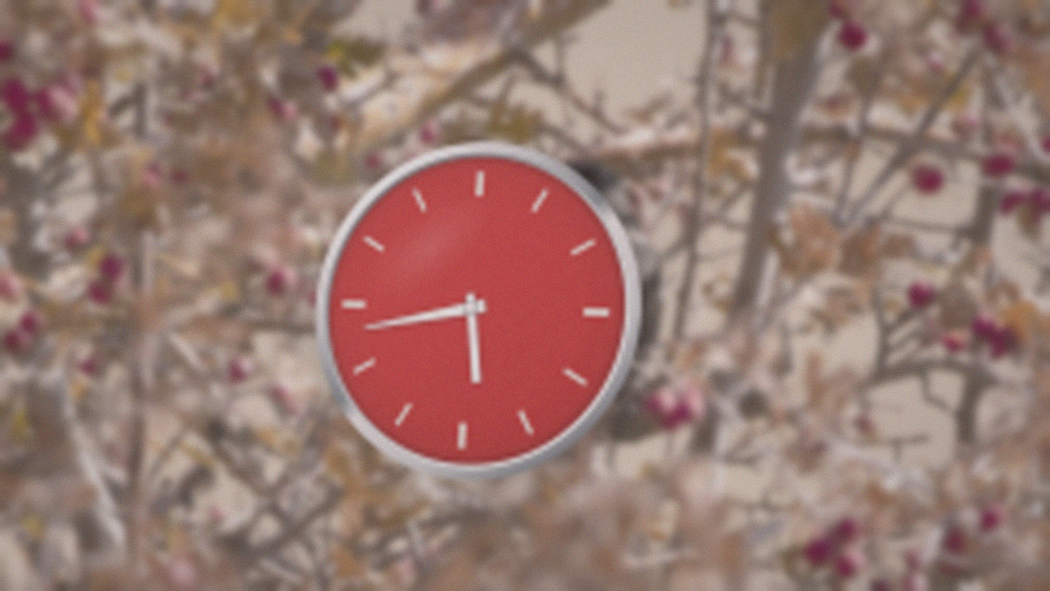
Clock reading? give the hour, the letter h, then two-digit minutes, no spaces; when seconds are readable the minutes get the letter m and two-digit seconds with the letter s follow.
5h43
